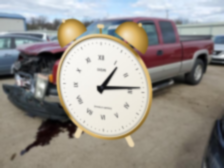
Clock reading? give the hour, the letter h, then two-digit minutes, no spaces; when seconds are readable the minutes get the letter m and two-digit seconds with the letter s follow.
1h14
